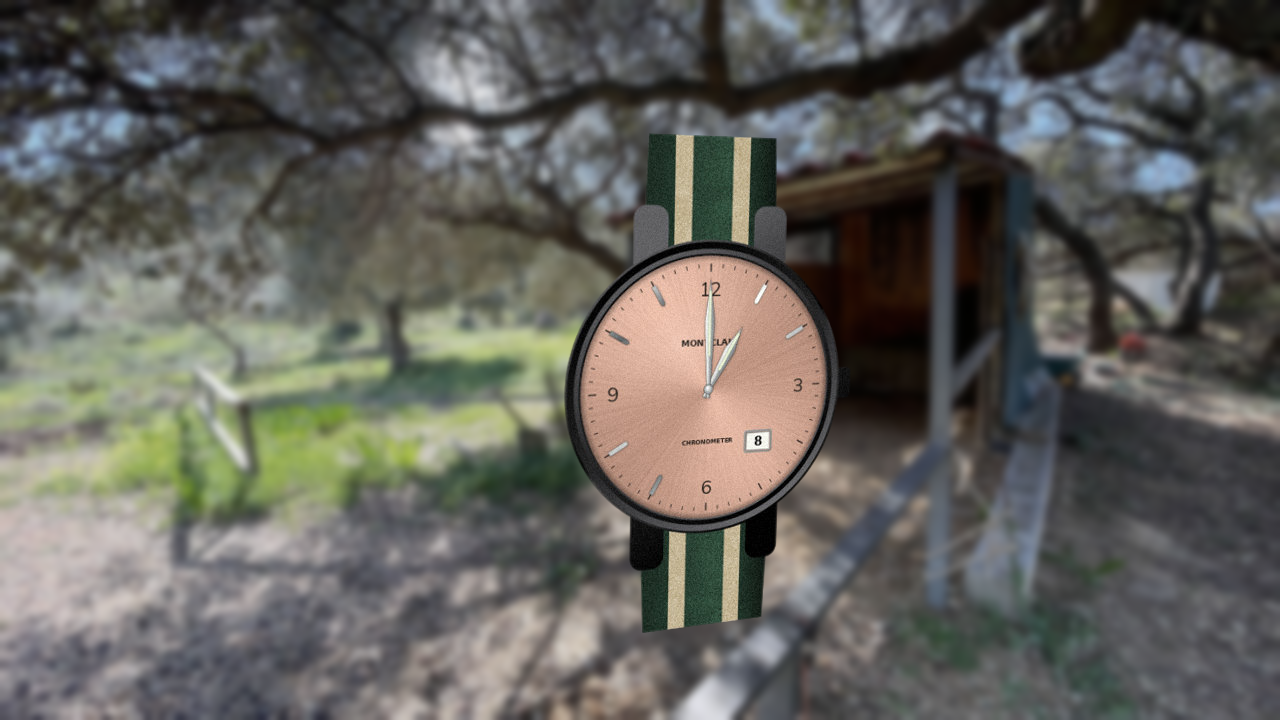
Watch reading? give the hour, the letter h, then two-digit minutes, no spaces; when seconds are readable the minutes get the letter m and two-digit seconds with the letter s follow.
1h00
